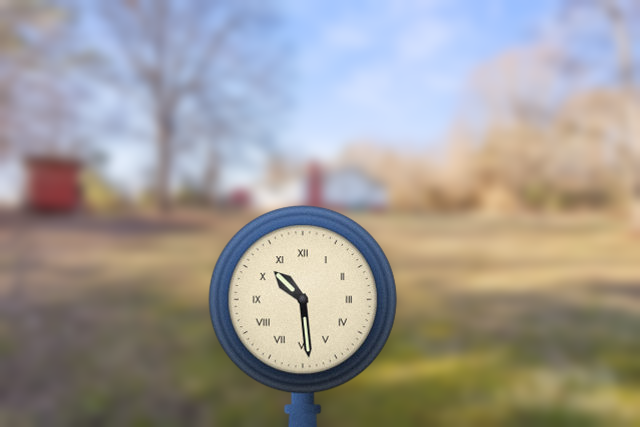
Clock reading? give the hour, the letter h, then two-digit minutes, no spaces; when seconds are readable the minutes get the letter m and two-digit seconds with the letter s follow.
10h29
